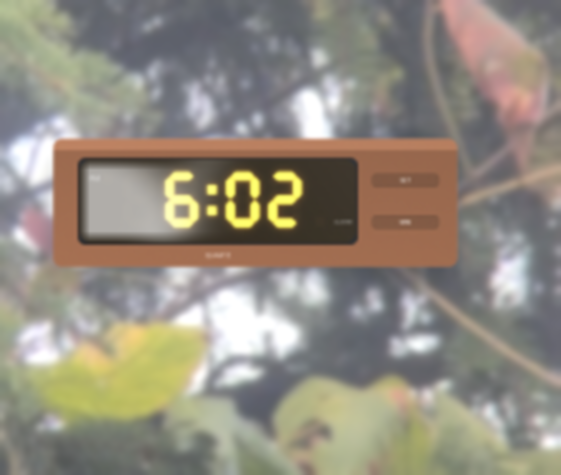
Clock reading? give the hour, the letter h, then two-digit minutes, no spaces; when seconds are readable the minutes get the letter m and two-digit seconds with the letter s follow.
6h02
